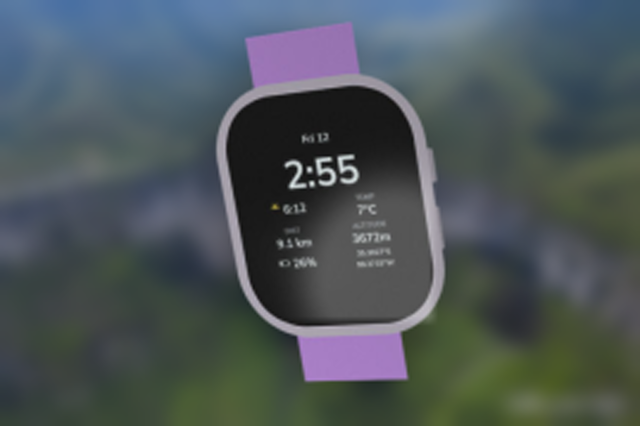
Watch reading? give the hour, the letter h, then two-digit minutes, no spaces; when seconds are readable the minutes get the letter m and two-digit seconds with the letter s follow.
2h55
